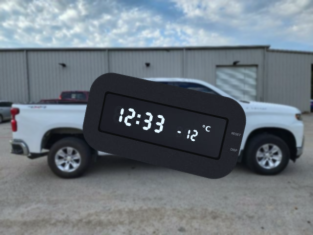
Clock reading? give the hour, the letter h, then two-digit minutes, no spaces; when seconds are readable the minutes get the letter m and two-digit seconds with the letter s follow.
12h33
